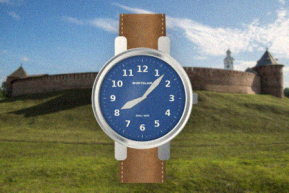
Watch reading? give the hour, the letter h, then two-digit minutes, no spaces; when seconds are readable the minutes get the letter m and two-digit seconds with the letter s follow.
8h07
